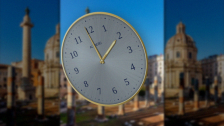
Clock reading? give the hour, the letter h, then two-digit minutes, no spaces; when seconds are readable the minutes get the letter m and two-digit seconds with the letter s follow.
1h59
